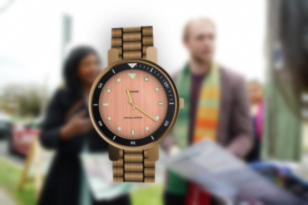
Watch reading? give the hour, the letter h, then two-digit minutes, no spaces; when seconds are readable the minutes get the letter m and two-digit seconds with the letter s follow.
11h21
